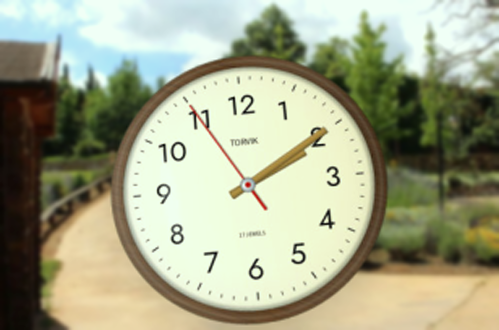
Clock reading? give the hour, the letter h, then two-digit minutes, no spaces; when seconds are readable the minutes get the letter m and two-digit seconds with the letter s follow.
2h09m55s
